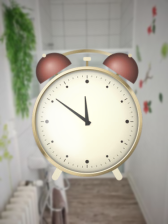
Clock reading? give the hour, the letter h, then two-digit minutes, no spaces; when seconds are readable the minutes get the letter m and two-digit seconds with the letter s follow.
11h51
